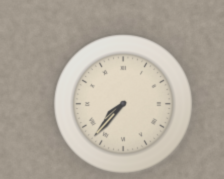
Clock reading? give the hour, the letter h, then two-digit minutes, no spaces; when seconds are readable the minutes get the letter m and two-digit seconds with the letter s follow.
7h37
